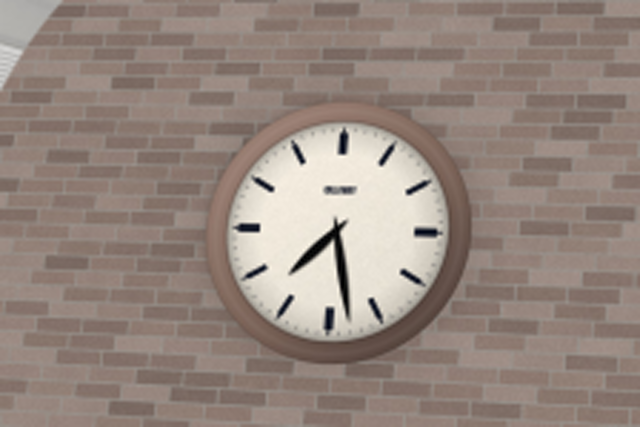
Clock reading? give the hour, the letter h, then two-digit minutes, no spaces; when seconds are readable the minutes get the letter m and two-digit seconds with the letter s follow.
7h28
